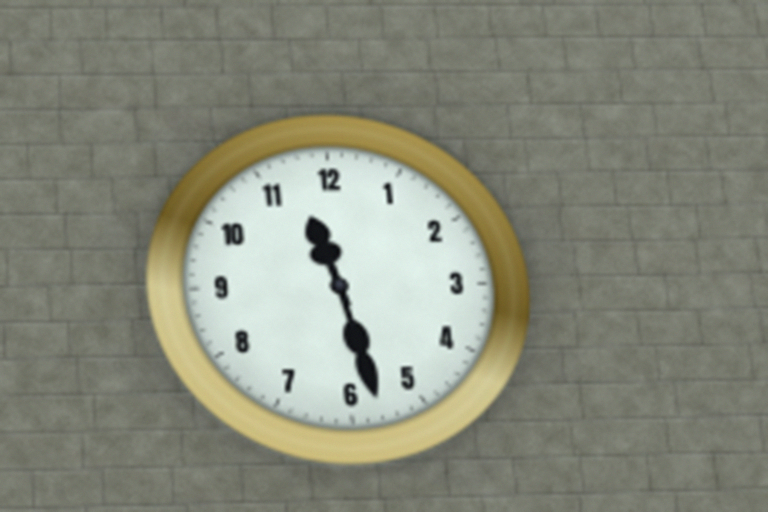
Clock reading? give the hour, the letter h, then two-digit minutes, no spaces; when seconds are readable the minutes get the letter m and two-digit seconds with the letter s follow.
11h28
